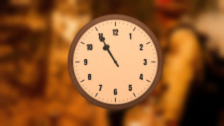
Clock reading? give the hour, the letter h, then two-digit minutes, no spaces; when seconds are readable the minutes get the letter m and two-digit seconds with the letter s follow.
10h55
